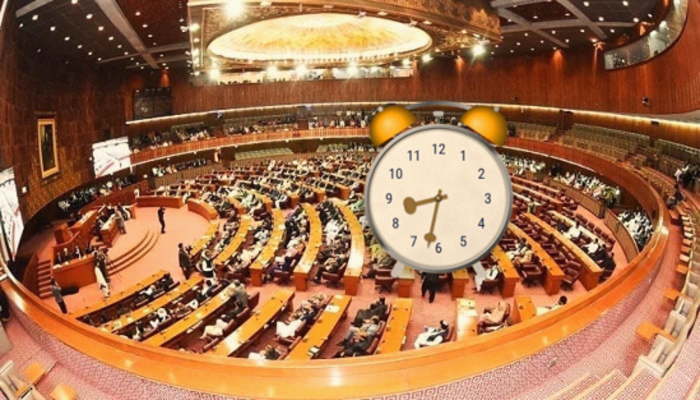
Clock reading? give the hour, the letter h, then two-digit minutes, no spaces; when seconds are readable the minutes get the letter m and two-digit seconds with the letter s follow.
8h32
